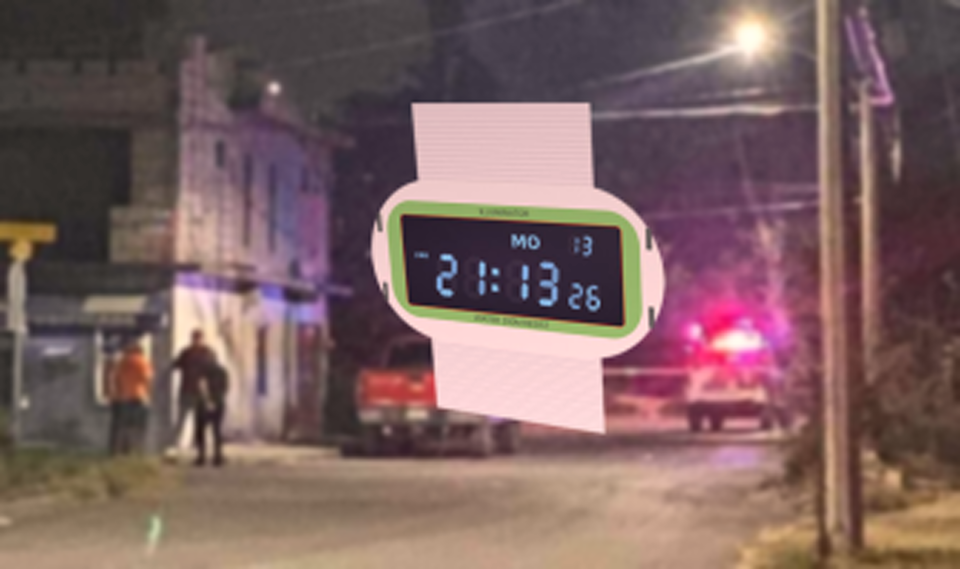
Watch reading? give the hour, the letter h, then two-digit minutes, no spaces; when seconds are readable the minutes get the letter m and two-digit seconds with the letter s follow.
21h13m26s
